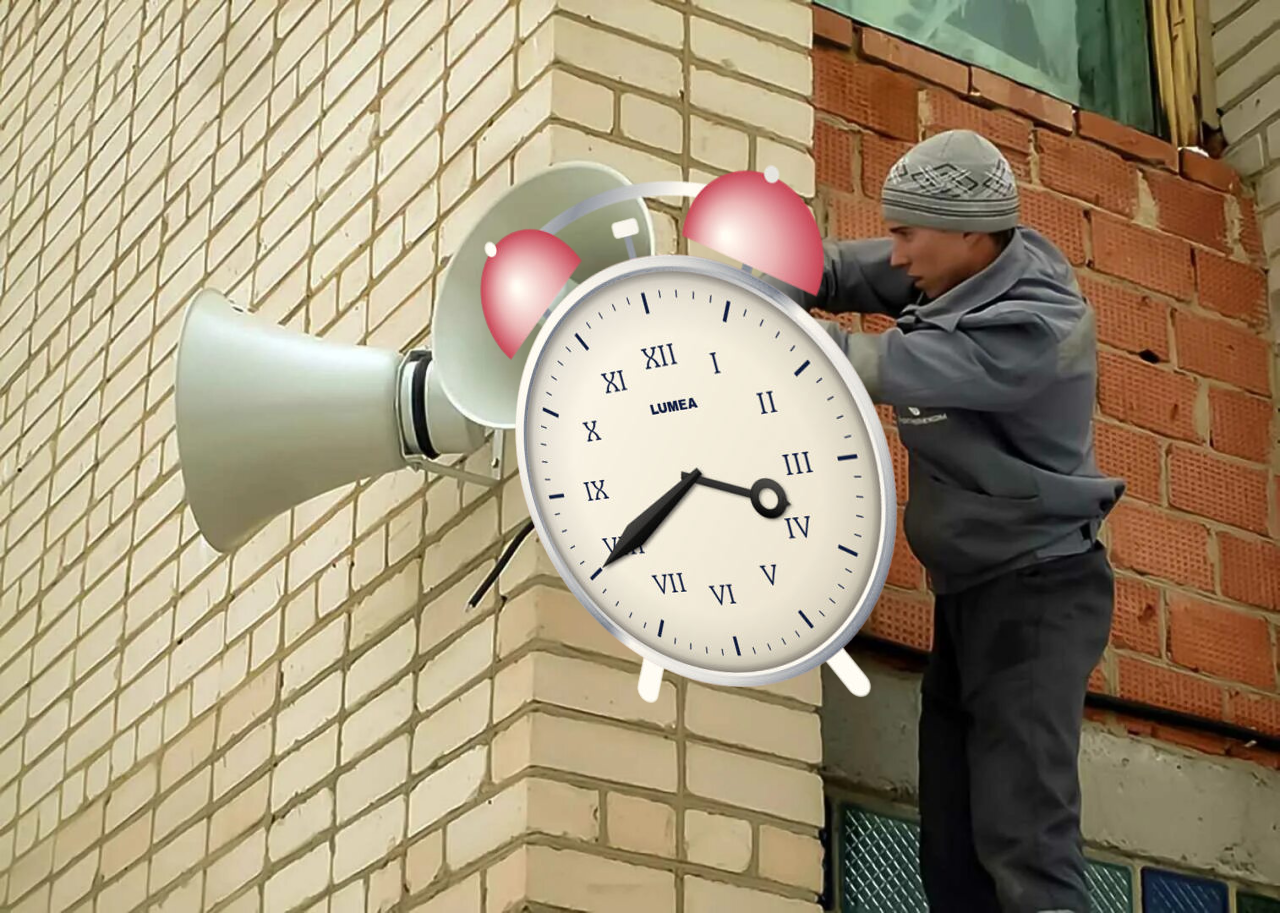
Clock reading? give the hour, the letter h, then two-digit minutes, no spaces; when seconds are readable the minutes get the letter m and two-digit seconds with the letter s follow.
3h40
